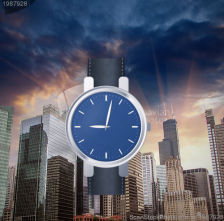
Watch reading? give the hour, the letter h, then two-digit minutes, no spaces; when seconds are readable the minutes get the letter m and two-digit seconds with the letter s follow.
9h02
